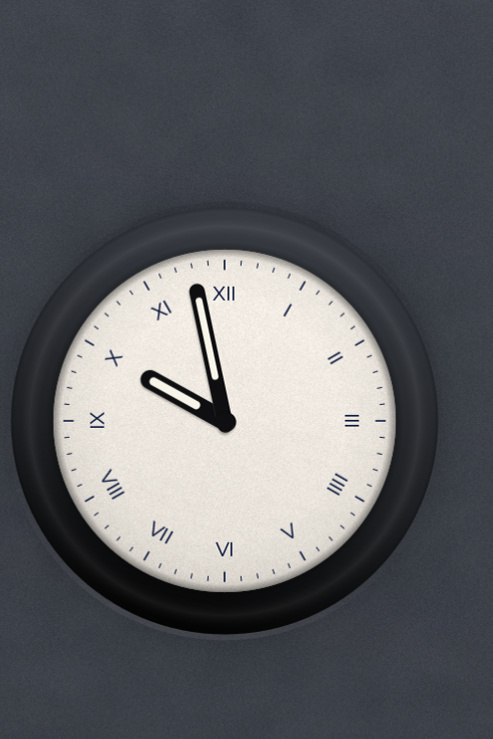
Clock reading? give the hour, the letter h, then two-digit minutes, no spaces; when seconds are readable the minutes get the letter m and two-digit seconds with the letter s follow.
9h58
